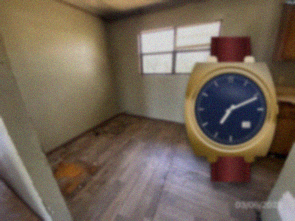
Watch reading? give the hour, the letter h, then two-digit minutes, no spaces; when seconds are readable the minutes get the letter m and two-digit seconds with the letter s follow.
7h11
